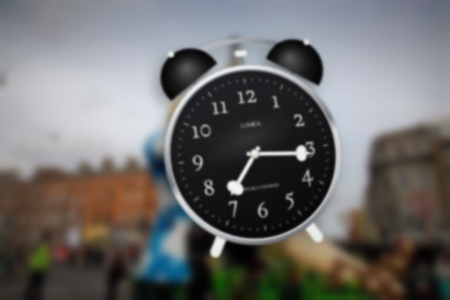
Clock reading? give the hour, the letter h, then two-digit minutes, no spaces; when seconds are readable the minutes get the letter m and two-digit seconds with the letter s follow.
7h16
